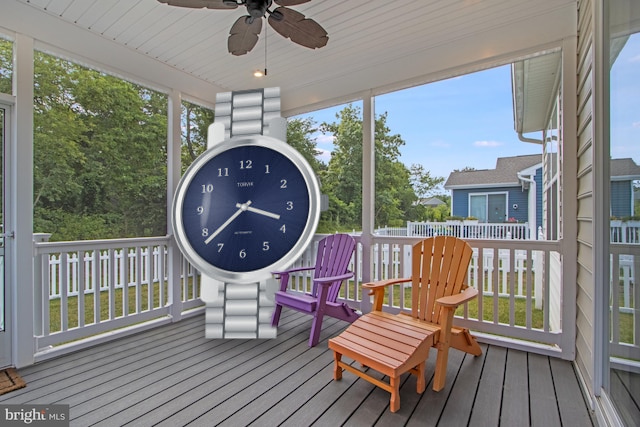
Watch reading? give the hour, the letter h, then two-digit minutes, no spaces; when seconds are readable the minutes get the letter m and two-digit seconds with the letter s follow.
3h38
